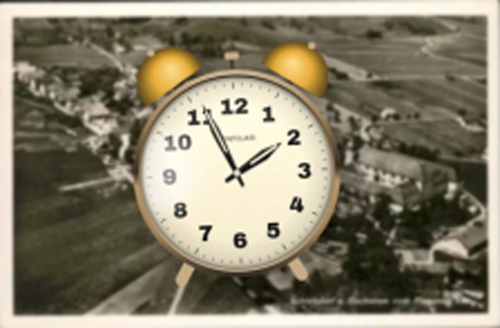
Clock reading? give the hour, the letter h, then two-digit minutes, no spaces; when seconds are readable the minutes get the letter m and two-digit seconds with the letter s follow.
1h56
